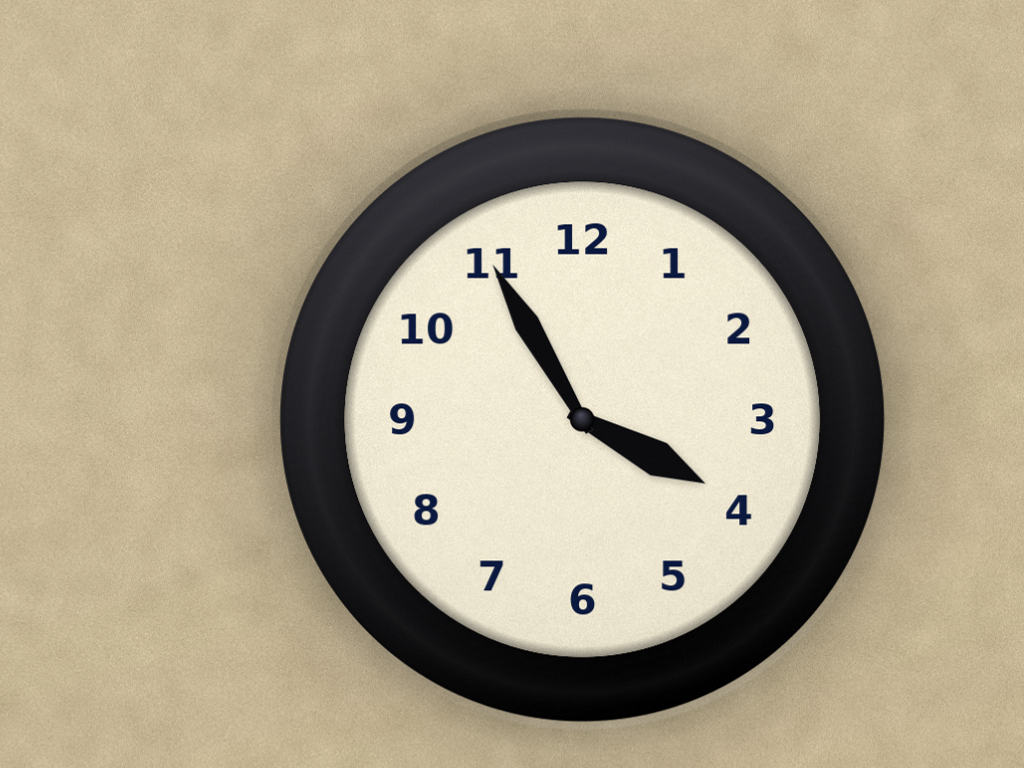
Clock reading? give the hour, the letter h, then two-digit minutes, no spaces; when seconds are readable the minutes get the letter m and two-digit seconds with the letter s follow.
3h55
